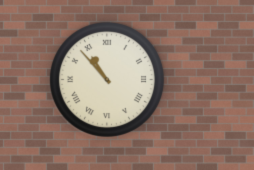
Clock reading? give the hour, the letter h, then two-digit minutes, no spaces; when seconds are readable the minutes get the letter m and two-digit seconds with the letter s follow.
10h53
